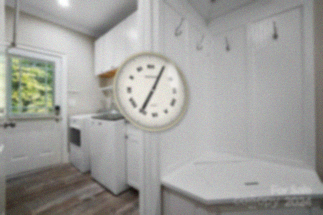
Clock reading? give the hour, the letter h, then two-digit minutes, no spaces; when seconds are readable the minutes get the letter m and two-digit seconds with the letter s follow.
7h05
